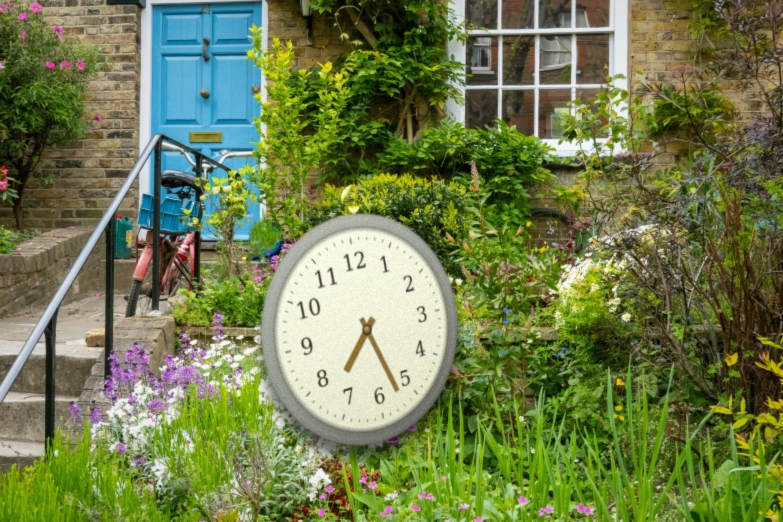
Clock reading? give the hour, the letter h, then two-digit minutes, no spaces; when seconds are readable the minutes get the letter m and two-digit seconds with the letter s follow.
7h27
